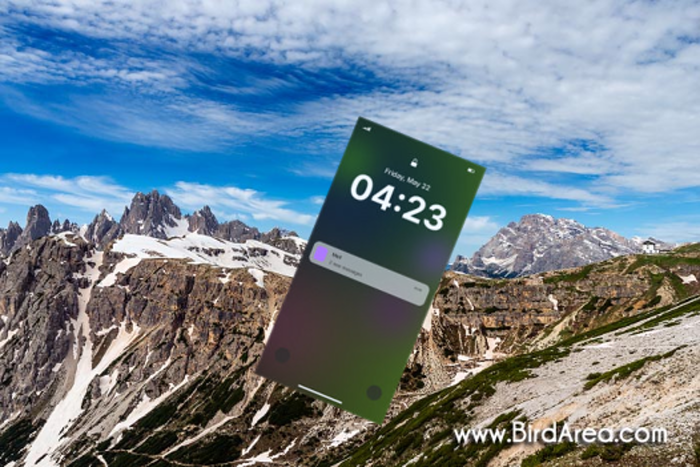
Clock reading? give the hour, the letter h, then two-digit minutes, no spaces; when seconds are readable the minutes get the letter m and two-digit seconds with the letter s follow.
4h23
